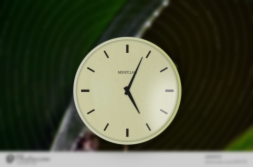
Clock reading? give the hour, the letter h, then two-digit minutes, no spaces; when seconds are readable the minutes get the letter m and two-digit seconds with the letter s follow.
5h04
